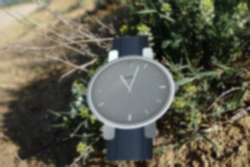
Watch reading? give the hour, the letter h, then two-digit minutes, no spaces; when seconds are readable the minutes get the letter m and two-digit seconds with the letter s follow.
11h03
